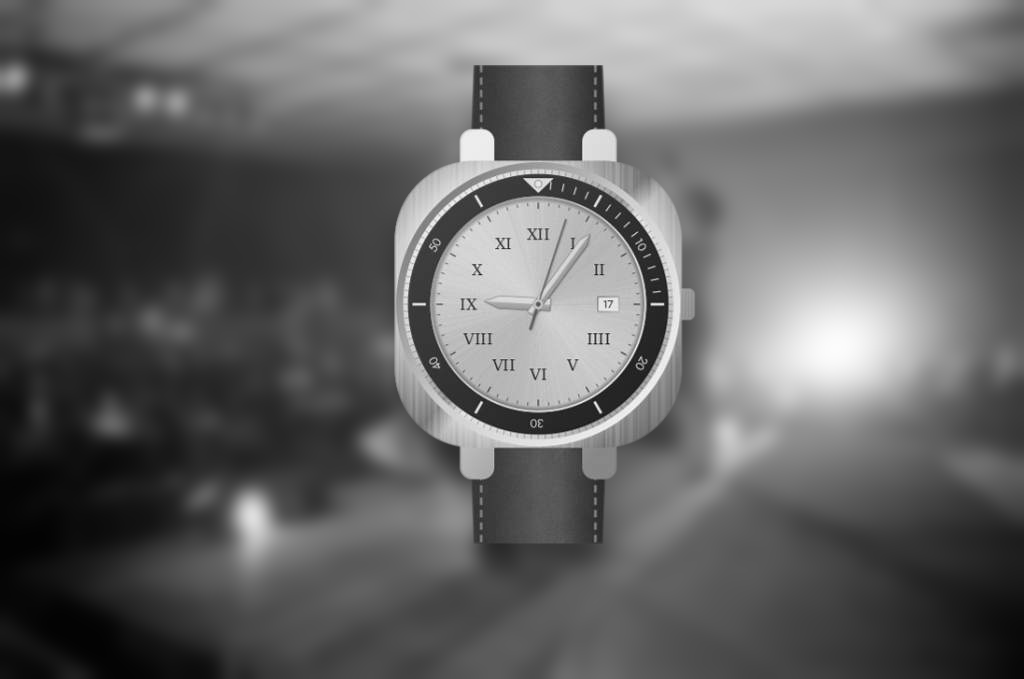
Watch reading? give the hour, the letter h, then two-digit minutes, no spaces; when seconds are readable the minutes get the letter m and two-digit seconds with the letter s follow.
9h06m03s
